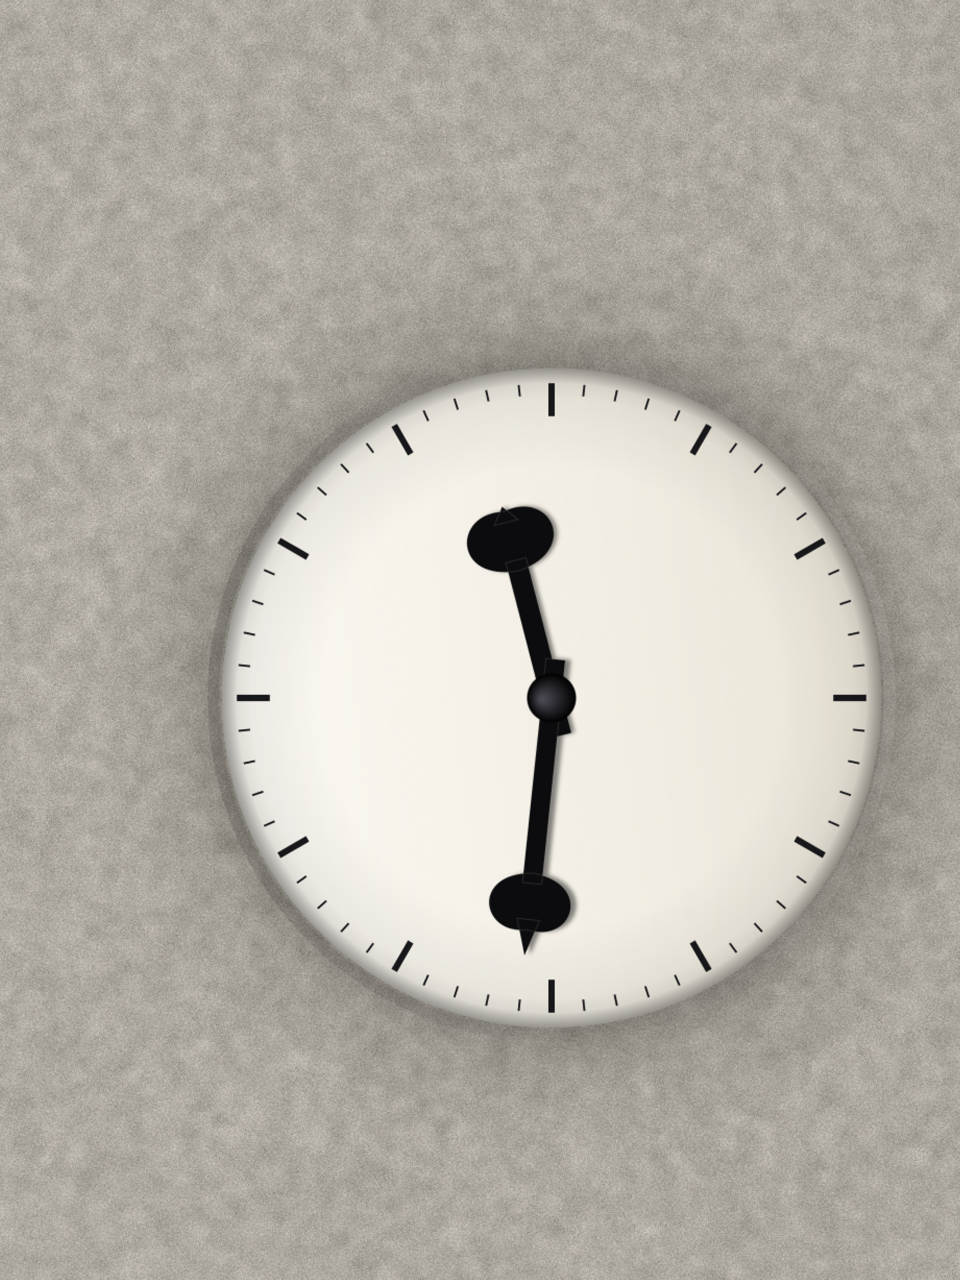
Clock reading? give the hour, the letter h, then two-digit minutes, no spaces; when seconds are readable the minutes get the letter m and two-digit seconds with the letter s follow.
11h31
